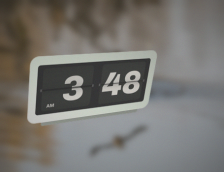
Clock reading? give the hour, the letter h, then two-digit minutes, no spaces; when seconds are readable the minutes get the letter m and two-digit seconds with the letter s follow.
3h48
